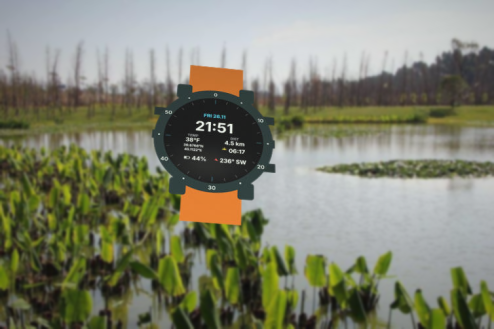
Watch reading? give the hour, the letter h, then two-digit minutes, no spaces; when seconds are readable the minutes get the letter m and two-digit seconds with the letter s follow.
21h51
